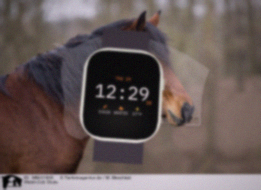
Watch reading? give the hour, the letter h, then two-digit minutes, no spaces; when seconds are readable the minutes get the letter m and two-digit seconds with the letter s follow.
12h29
